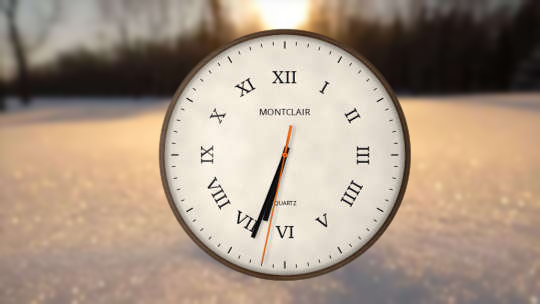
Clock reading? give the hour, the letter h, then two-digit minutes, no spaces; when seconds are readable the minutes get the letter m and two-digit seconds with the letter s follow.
6h33m32s
